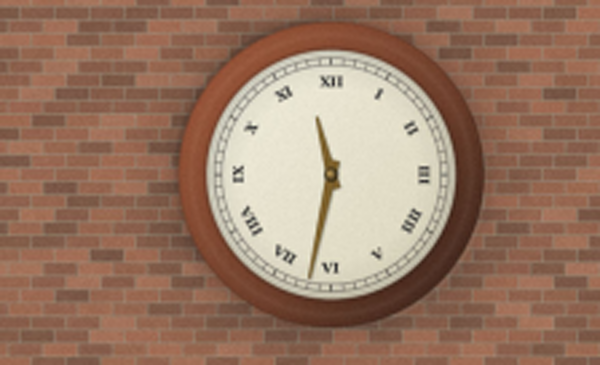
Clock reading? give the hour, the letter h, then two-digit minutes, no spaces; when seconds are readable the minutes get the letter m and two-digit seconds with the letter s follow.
11h32
